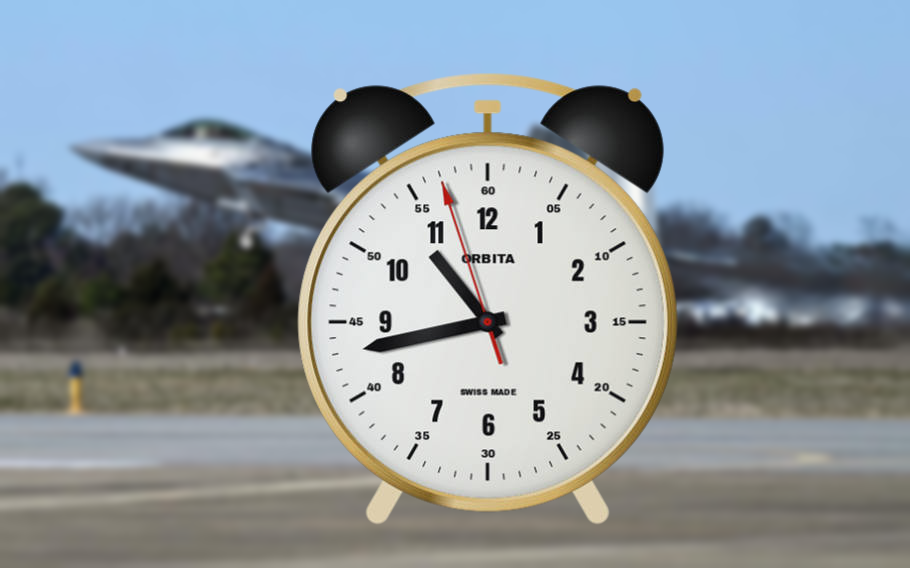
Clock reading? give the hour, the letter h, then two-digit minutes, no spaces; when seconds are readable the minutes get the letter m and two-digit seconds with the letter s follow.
10h42m57s
